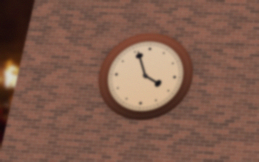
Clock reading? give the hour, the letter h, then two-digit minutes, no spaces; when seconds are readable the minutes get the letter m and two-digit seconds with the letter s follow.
3h56
